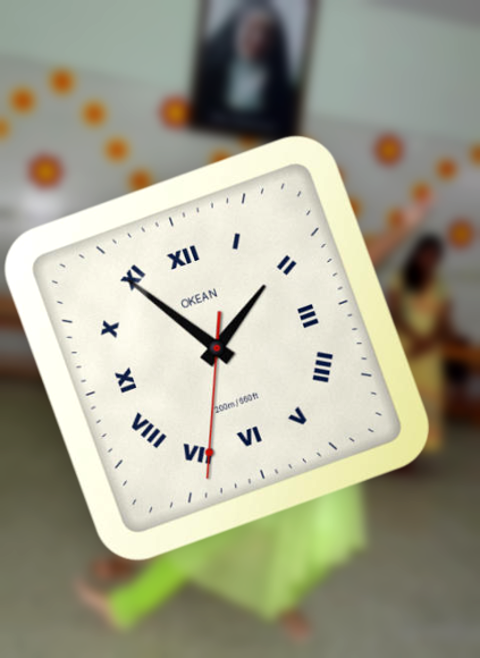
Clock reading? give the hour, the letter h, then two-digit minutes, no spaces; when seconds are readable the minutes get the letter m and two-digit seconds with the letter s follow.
1h54m34s
